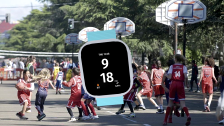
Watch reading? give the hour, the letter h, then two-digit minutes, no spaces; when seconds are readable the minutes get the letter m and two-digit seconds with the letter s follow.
9h18
